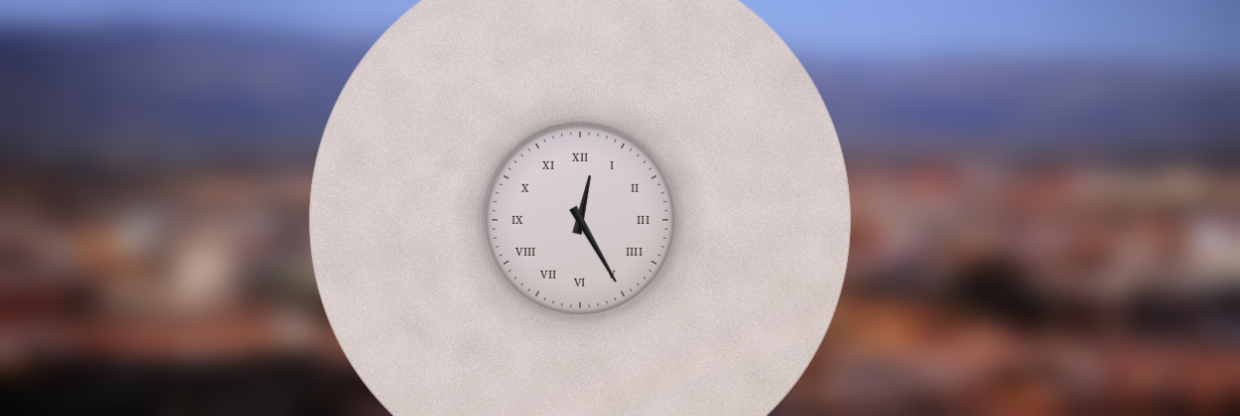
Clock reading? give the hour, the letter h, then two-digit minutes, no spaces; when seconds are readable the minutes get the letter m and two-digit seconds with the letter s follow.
12h25
